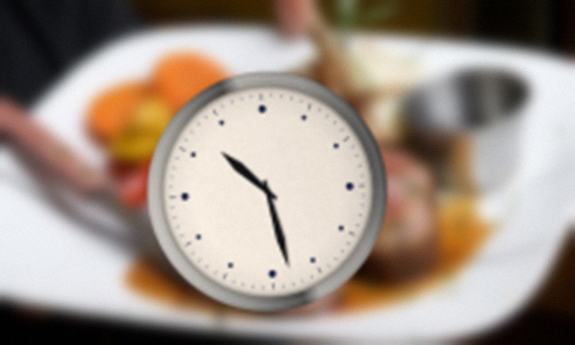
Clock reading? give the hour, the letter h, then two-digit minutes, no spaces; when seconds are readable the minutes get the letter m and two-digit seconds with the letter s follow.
10h28
